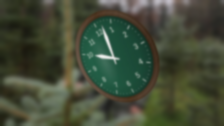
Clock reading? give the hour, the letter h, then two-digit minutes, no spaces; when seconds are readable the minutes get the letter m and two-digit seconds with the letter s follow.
10h02
